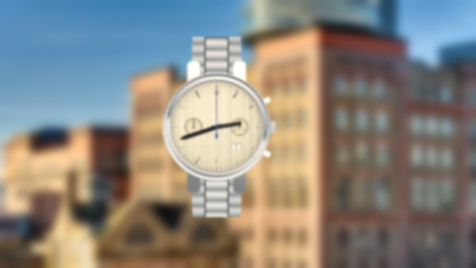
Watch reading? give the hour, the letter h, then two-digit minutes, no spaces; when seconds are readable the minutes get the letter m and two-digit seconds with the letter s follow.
2h42
